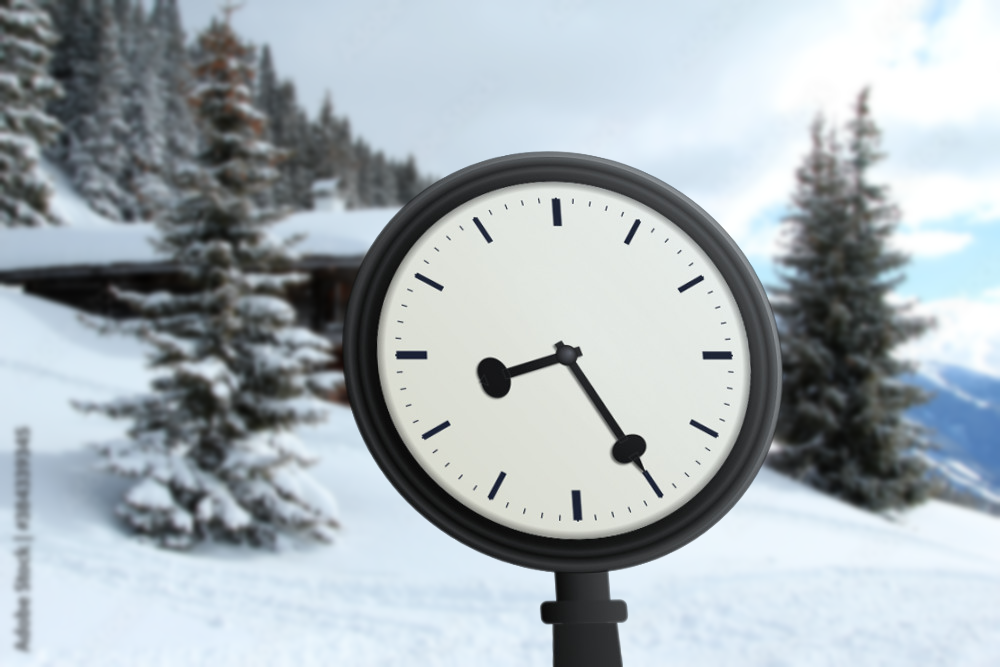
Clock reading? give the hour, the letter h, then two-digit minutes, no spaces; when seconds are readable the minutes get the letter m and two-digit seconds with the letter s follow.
8h25
